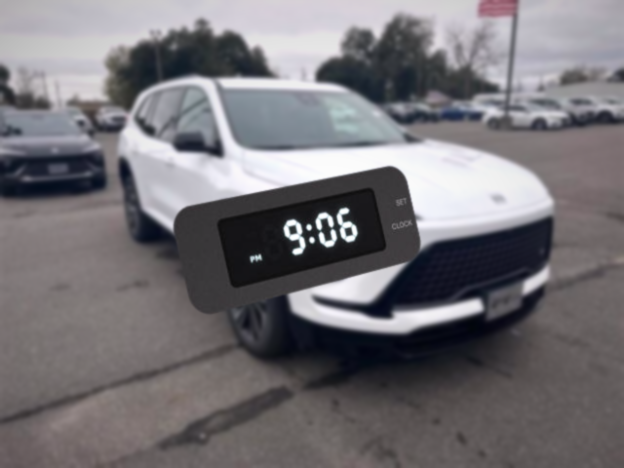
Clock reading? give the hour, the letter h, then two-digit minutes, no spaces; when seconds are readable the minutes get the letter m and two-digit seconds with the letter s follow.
9h06
